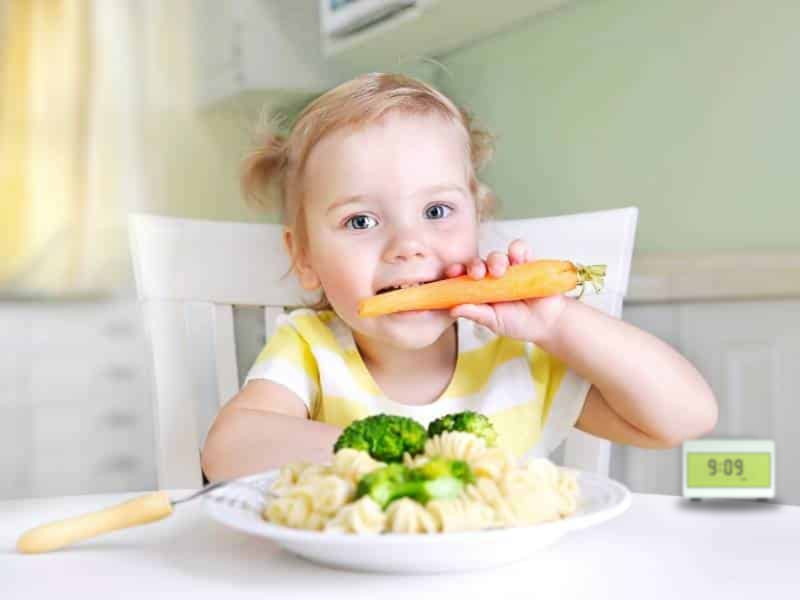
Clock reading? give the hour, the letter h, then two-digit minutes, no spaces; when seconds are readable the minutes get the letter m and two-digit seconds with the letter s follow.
9h09
